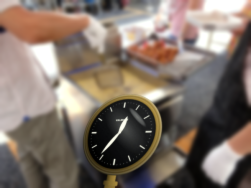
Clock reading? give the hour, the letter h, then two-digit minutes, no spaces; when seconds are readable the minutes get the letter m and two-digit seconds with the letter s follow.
12h36
